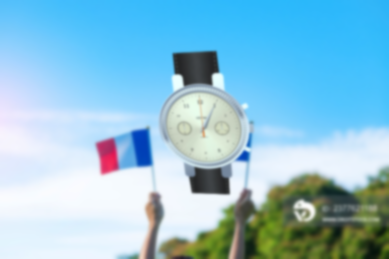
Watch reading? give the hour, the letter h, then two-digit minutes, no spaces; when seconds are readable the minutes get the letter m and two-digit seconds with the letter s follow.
1h05
